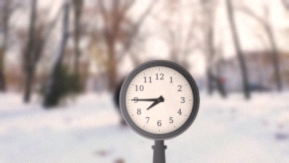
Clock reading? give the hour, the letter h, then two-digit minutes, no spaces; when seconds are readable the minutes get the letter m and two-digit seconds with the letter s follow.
7h45
